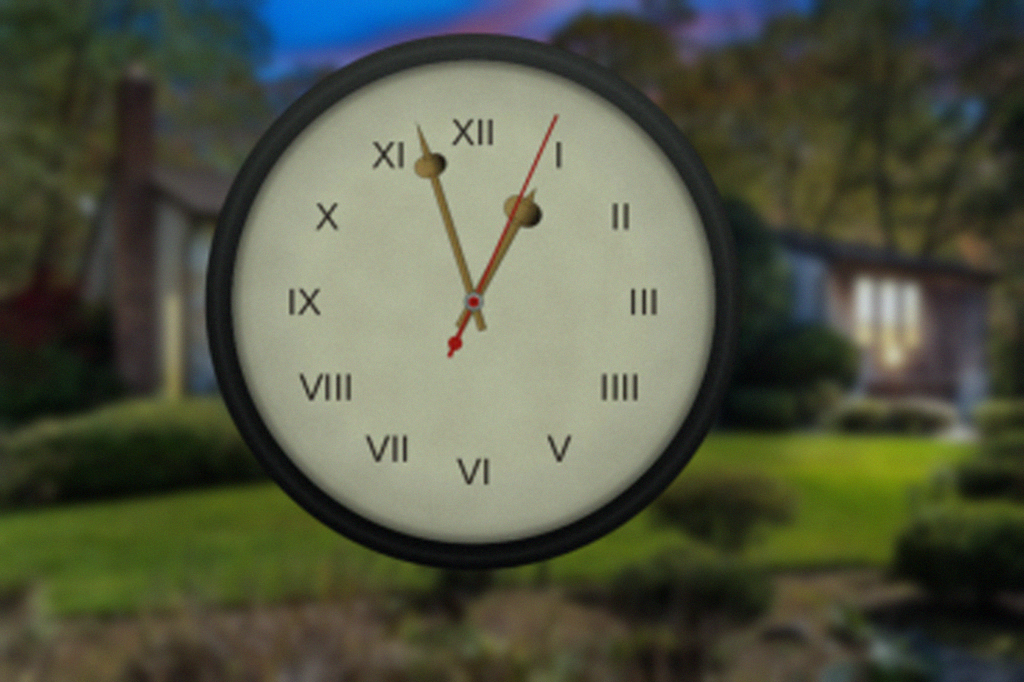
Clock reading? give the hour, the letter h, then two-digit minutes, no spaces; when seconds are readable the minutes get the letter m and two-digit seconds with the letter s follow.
12h57m04s
